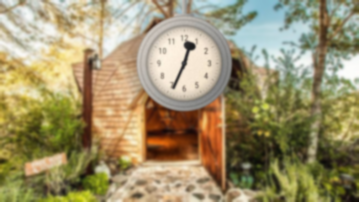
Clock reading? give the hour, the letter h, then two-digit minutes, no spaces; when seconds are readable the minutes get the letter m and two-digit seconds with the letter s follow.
12h34
